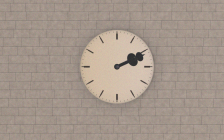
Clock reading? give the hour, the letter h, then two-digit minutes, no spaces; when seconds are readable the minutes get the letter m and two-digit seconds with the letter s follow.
2h11
